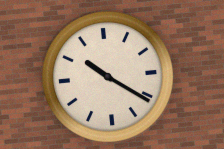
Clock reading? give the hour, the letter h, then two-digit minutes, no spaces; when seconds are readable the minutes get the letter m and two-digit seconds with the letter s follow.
10h21
